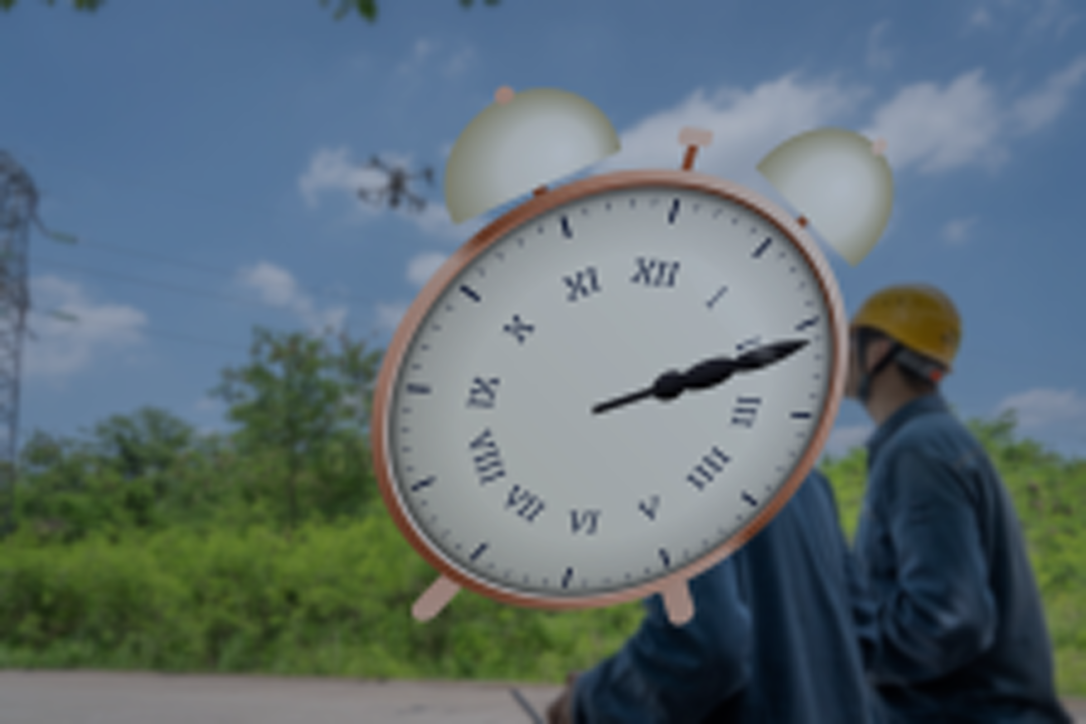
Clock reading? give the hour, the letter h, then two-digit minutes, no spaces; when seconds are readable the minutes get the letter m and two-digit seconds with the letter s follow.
2h11
